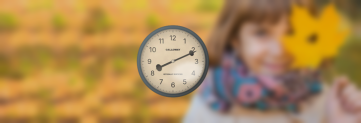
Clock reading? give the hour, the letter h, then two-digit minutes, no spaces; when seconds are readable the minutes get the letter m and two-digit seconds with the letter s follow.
8h11
